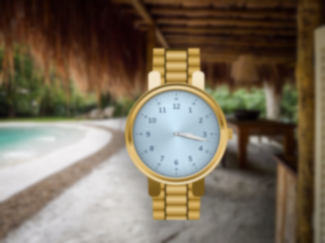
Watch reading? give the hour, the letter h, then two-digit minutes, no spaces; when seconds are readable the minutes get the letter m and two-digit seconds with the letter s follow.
3h17
